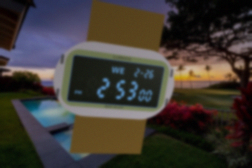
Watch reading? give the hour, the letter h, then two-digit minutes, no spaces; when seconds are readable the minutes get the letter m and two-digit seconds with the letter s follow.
2h53m00s
